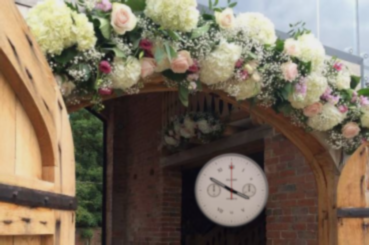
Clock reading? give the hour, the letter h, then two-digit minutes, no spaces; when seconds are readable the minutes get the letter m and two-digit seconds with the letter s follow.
3h50
